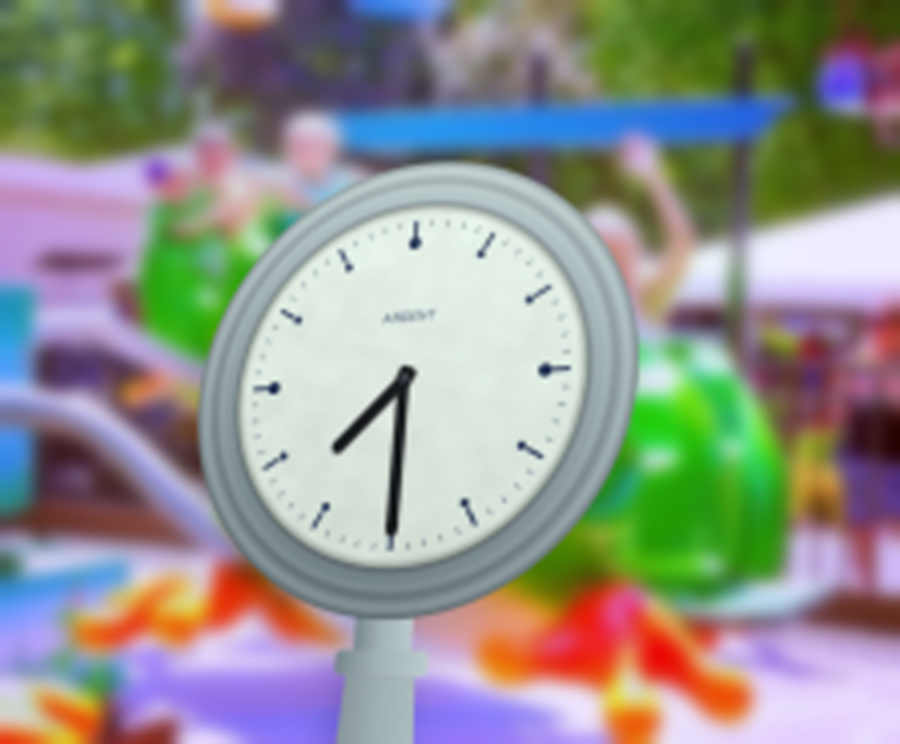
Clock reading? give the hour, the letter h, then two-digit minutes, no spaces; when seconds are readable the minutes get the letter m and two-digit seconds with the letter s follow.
7h30
